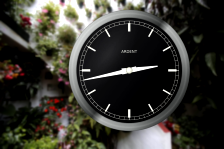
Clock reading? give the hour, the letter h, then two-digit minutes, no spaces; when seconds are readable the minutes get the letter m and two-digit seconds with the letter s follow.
2h43
